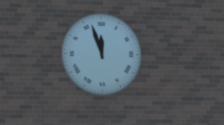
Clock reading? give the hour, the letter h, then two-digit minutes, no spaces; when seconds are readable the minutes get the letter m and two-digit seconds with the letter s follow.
11h57
